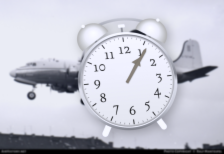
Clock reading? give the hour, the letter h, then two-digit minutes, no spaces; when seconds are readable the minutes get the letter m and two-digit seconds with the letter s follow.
1h06
